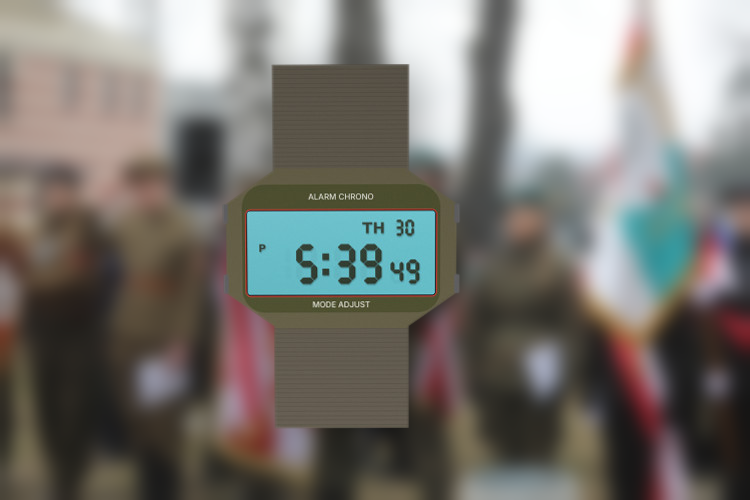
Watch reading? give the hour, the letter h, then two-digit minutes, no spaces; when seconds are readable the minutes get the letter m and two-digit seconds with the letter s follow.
5h39m49s
